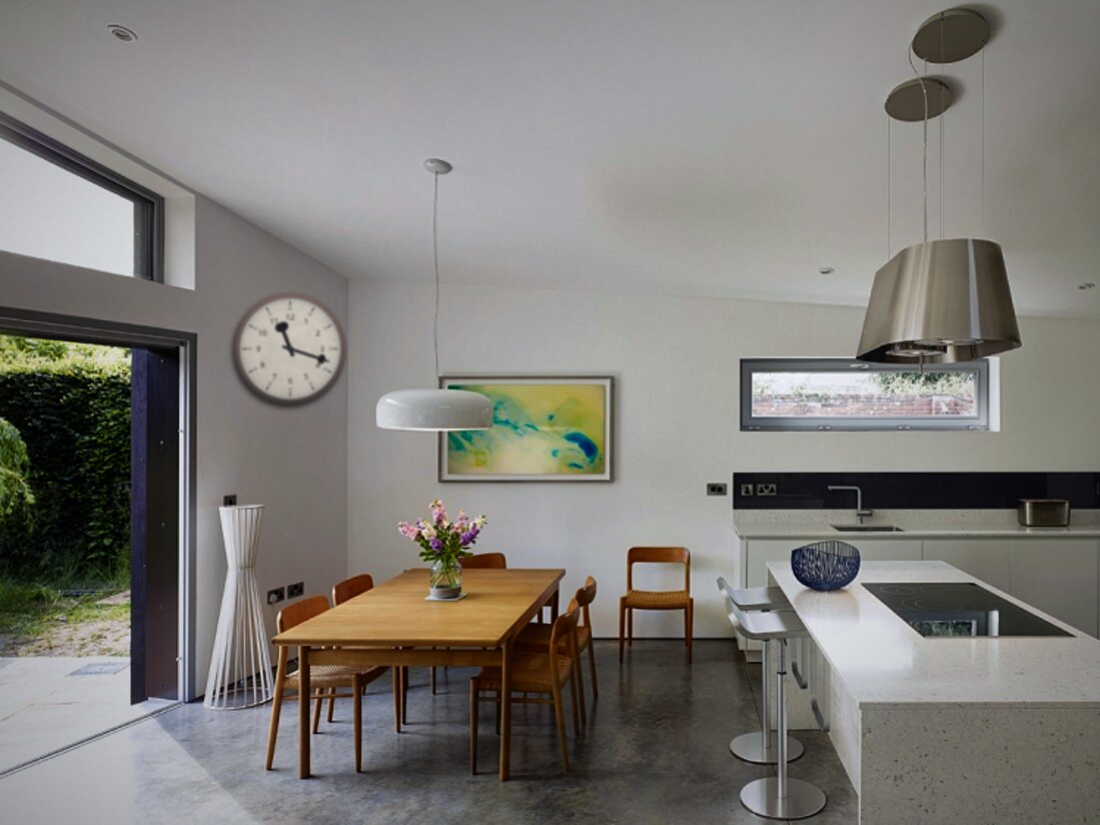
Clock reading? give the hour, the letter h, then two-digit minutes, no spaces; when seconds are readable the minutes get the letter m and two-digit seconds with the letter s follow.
11h18
